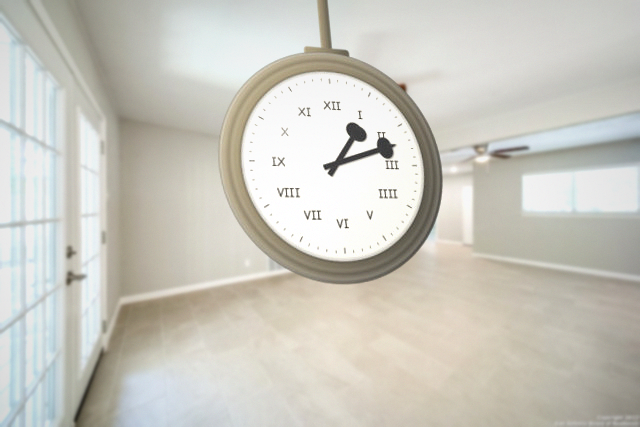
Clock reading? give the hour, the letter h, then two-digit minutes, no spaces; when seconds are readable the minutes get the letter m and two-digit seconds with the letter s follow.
1h12
